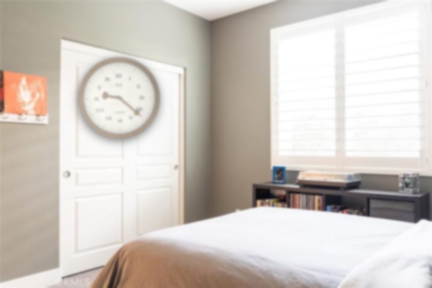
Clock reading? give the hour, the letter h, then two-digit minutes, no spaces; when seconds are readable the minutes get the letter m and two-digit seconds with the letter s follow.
9h22
